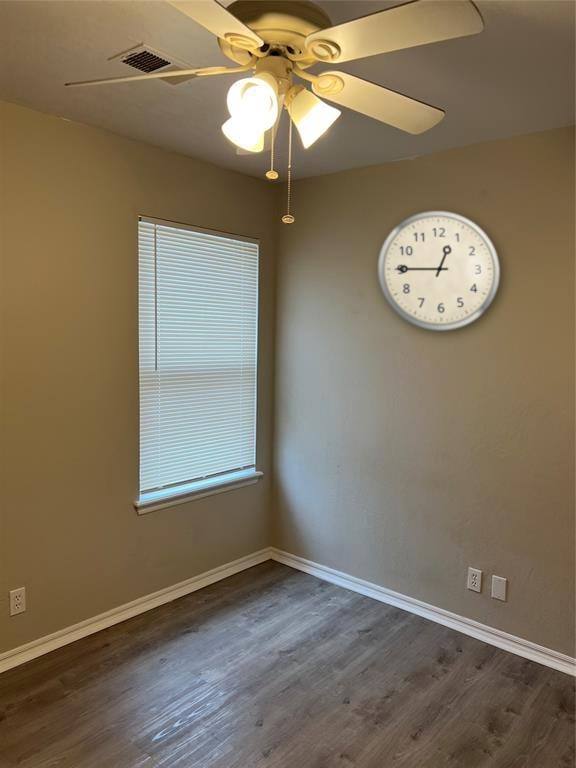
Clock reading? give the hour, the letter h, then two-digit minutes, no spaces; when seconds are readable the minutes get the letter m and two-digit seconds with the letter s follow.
12h45
